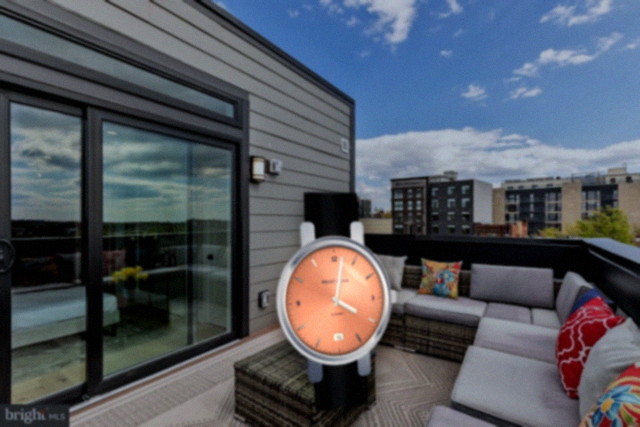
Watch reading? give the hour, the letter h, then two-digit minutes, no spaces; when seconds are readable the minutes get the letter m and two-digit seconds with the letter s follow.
4h02
